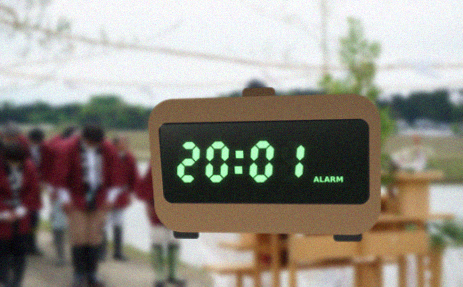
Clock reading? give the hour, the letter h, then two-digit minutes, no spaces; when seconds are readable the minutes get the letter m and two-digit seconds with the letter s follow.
20h01
